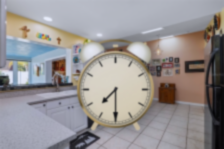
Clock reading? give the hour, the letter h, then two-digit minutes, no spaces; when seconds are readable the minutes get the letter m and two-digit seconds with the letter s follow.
7h30
